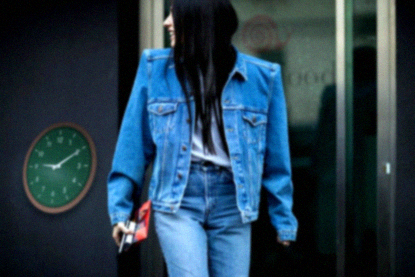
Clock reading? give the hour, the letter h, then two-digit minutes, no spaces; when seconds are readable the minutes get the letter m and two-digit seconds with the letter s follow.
9h10
